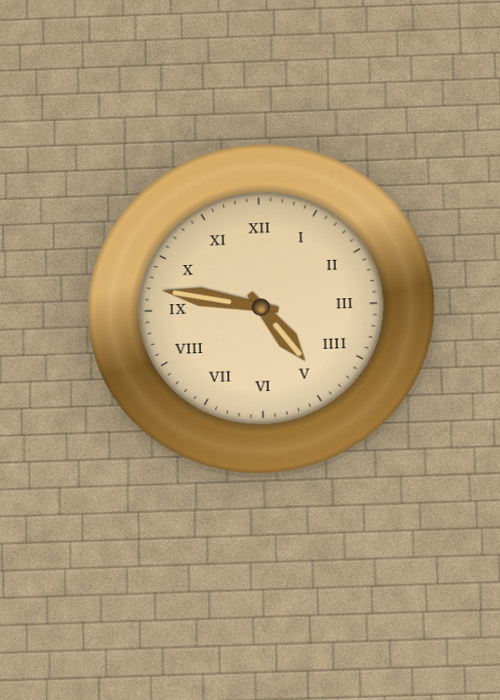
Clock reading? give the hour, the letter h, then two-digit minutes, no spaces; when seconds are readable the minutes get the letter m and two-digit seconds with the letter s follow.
4h47
